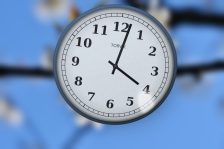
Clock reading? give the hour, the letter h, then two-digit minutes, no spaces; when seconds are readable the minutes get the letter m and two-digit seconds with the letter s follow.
4h02
